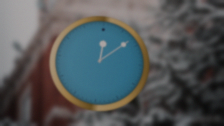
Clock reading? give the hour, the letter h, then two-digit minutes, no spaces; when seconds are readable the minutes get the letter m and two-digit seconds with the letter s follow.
12h08
